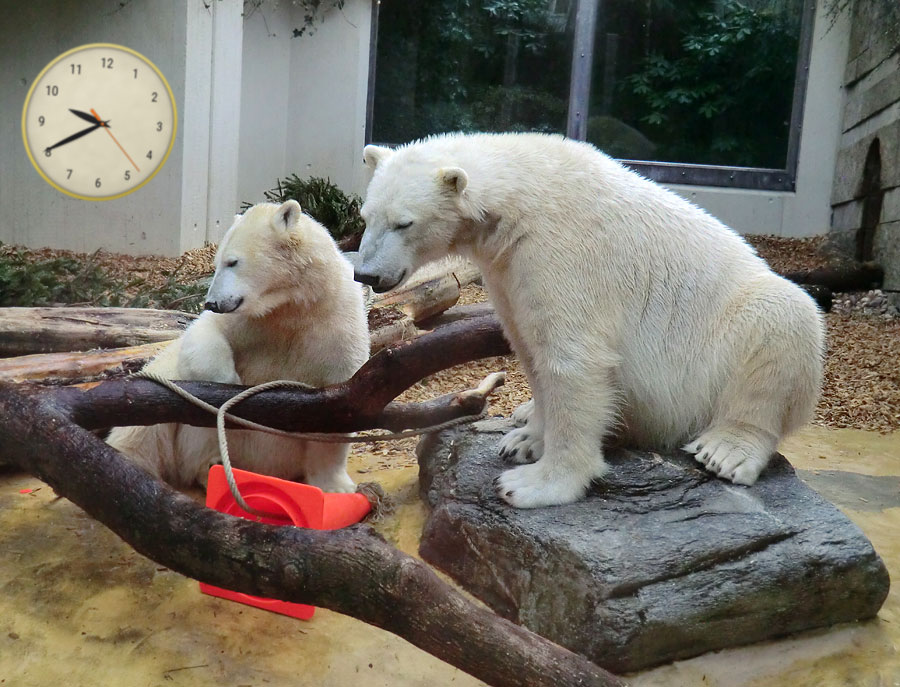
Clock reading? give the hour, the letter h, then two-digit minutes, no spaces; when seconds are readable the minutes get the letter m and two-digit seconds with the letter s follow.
9h40m23s
